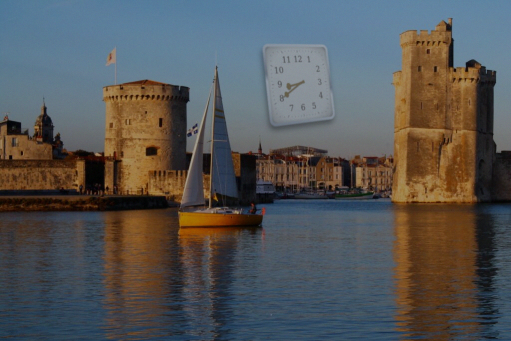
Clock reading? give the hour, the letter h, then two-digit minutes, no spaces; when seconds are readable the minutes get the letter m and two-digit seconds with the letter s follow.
8h40
